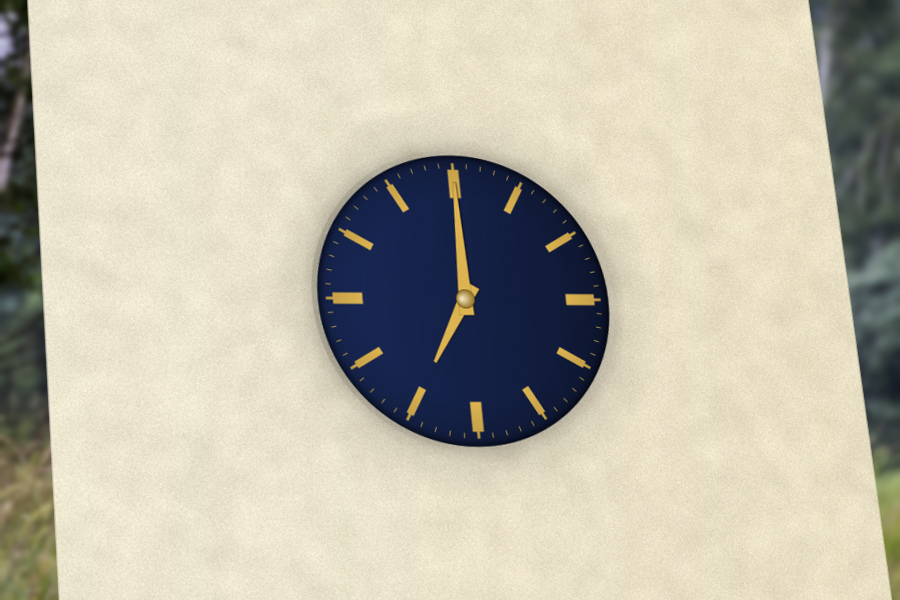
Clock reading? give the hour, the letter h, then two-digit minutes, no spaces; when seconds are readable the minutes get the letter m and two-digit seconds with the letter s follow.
7h00
